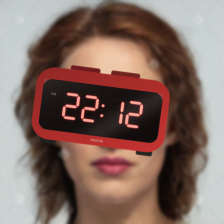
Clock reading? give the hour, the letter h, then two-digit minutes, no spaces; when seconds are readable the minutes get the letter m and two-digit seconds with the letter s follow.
22h12
